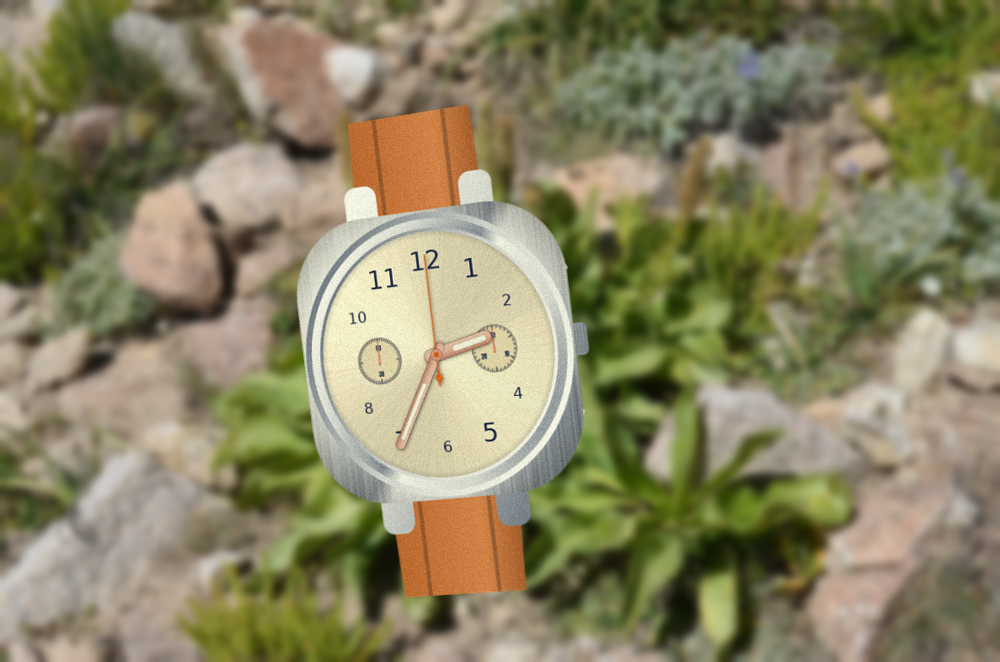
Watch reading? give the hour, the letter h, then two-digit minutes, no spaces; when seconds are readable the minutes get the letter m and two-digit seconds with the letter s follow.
2h35
